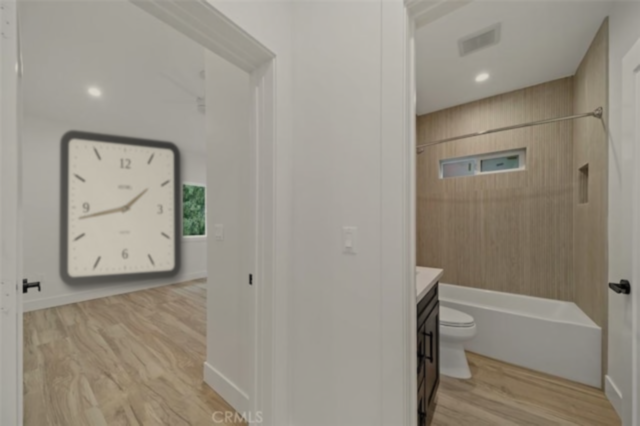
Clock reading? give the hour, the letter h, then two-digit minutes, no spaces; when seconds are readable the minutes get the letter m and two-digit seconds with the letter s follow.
1h43
